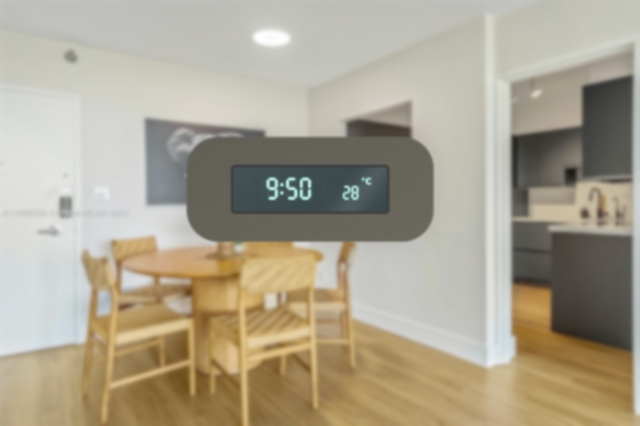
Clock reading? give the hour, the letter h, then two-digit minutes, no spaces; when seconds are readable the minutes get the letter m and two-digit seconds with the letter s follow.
9h50
